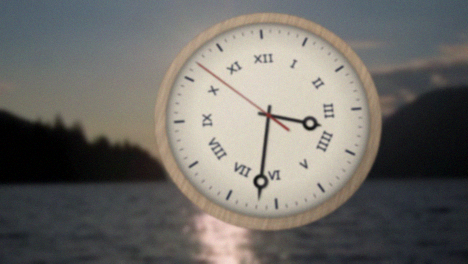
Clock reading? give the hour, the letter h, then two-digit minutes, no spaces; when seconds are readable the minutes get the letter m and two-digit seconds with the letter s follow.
3h31m52s
